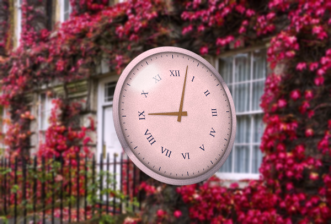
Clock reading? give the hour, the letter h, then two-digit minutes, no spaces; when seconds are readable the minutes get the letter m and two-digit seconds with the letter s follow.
9h03
